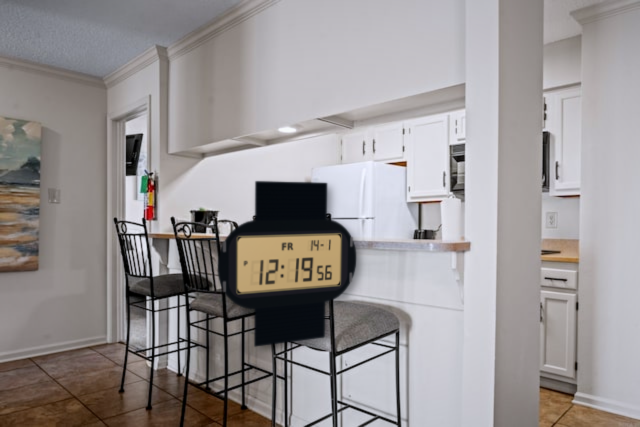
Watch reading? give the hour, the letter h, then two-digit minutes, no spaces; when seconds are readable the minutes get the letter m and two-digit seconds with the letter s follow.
12h19m56s
